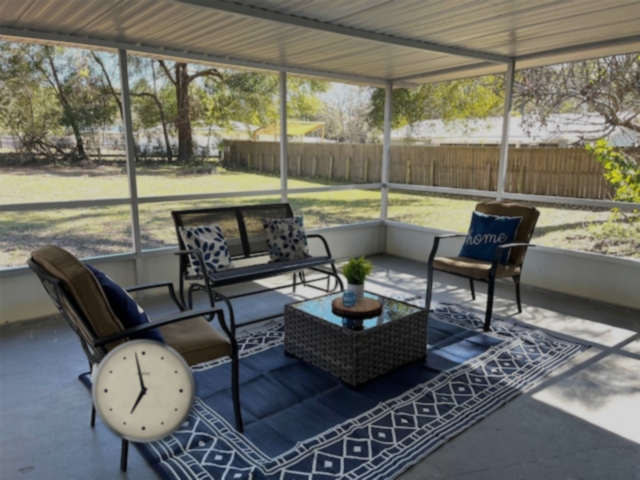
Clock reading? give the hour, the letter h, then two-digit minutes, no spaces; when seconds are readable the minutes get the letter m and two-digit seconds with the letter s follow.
6h58
